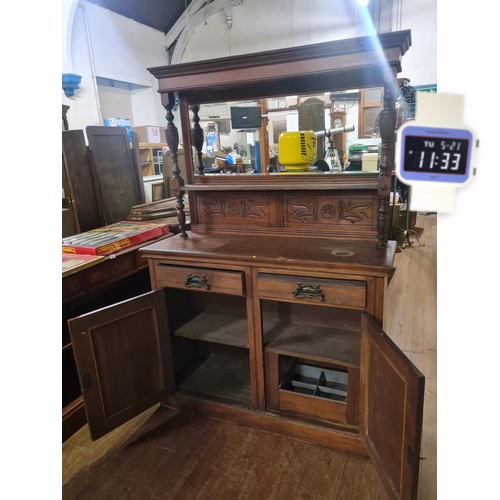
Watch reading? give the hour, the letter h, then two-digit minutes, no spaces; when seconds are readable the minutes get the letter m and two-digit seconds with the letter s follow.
11h33
